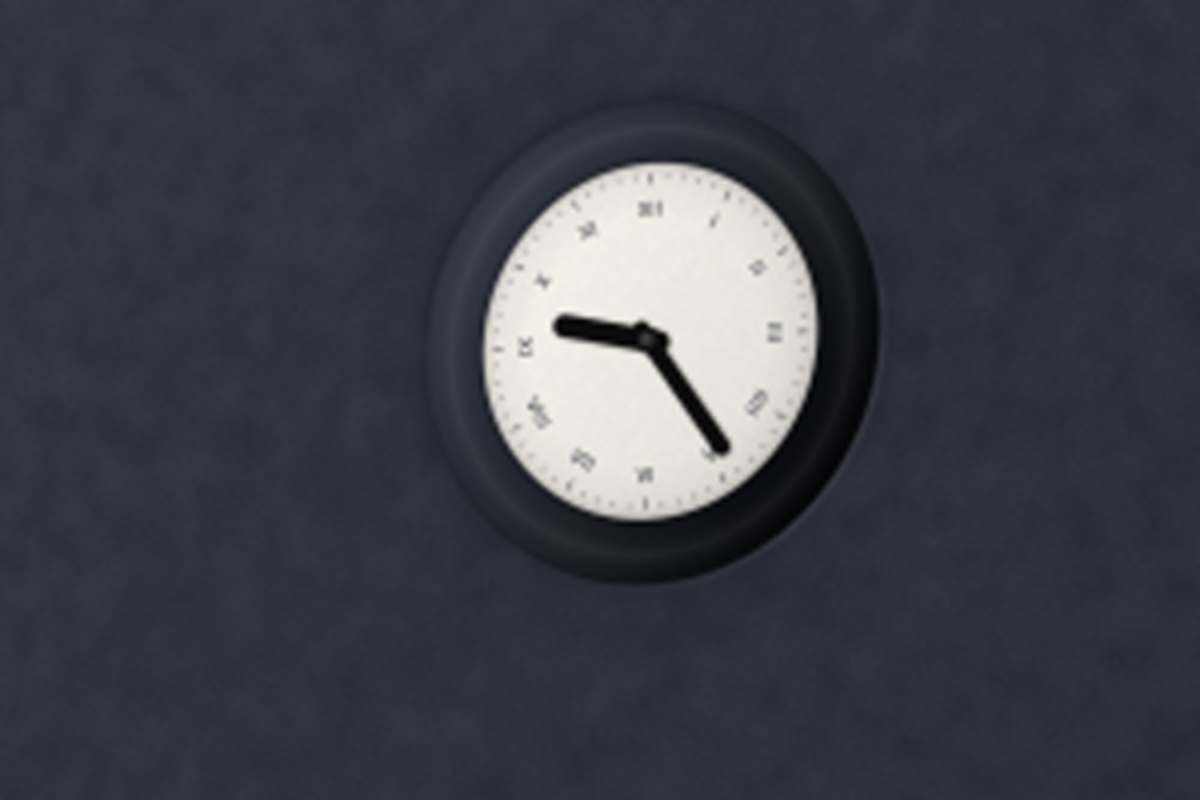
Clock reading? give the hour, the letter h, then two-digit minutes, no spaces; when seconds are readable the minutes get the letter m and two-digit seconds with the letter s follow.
9h24
